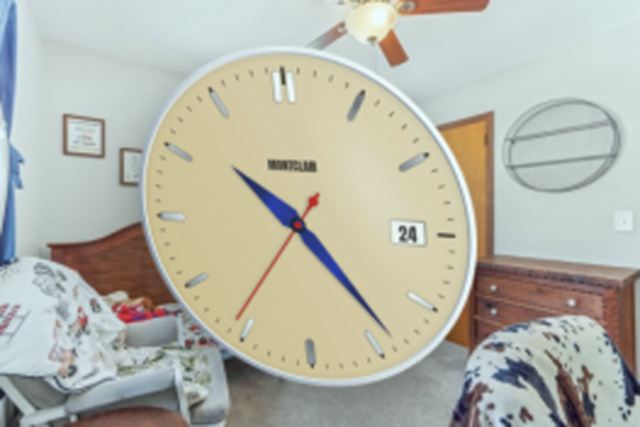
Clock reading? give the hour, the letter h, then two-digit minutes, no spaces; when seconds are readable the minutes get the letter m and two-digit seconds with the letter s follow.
10h23m36s
